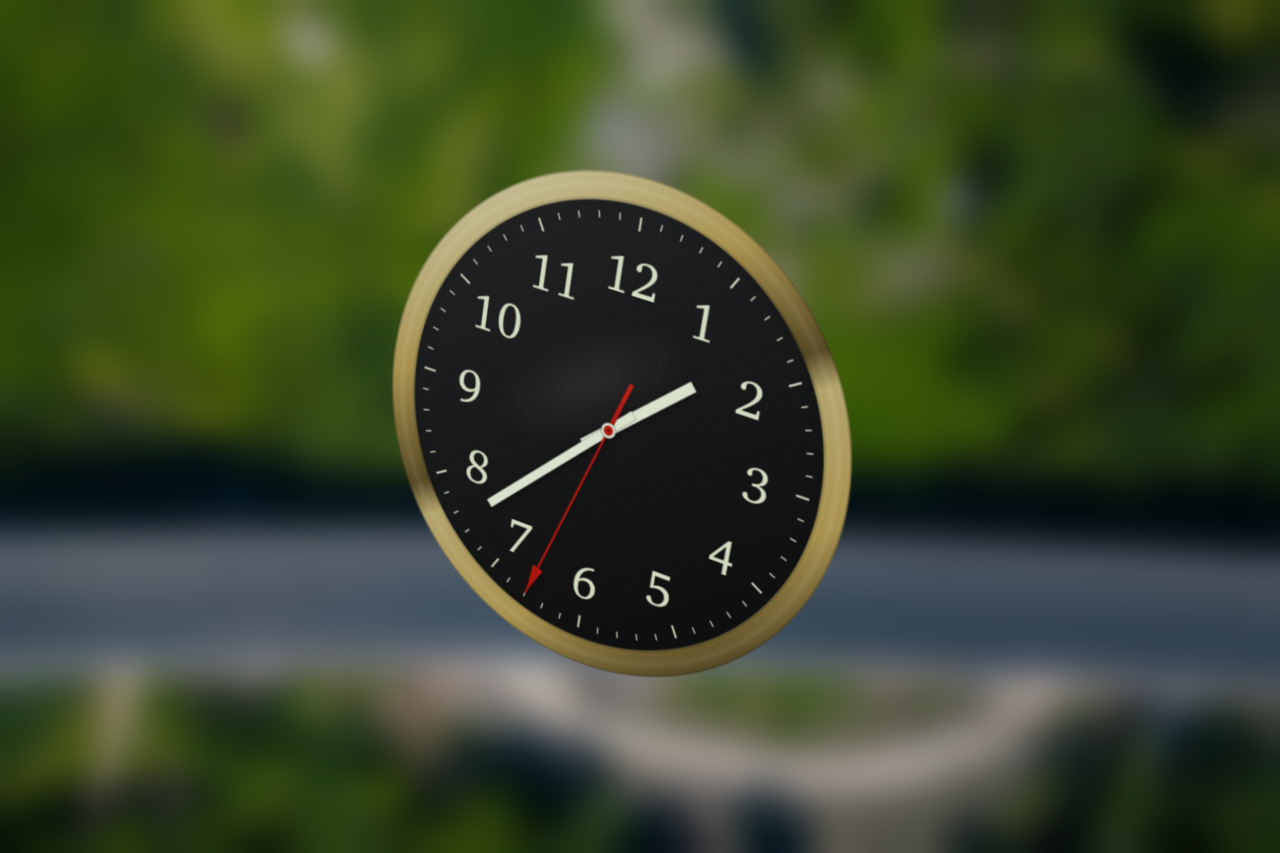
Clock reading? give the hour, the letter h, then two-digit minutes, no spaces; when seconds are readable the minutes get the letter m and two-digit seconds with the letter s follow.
1h37m33s
